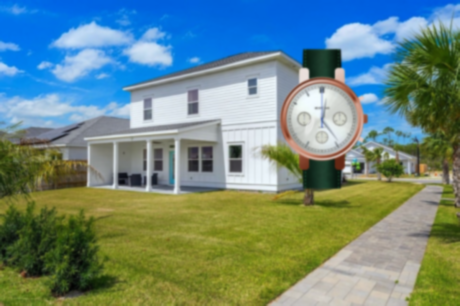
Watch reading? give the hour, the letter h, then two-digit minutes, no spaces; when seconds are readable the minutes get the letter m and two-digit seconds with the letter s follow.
12h24
